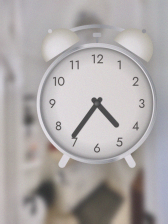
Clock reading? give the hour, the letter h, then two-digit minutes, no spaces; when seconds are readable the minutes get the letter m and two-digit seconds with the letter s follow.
4h36
